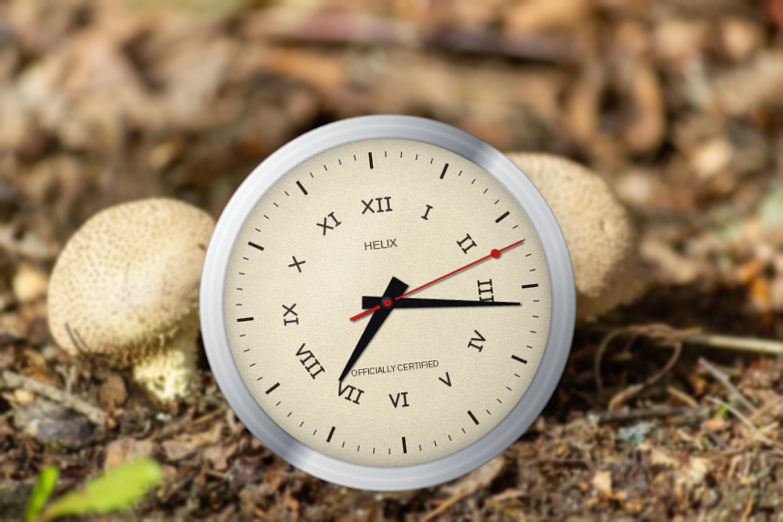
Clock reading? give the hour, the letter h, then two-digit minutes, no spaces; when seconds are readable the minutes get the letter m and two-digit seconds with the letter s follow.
7h16m12s
